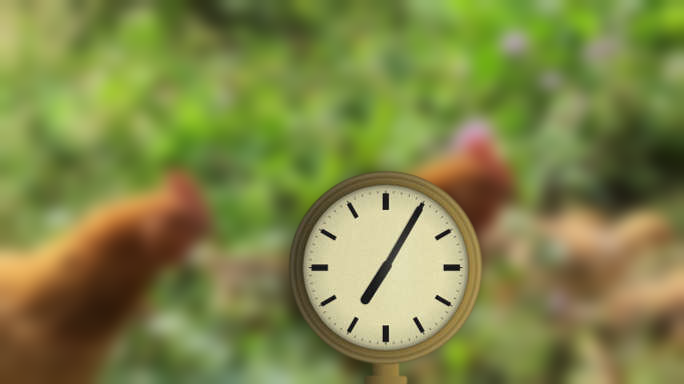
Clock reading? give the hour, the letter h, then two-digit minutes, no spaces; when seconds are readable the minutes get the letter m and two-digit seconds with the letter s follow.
7h05
